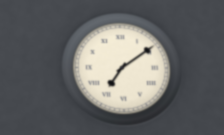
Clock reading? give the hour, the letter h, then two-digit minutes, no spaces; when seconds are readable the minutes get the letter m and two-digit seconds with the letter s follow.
7h09
